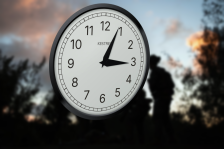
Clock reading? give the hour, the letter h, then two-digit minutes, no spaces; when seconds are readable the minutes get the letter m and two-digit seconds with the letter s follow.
3h04
